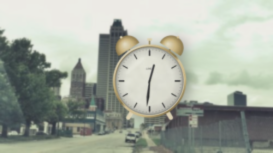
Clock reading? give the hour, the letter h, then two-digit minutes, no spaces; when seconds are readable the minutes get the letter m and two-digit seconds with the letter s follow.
12h31
